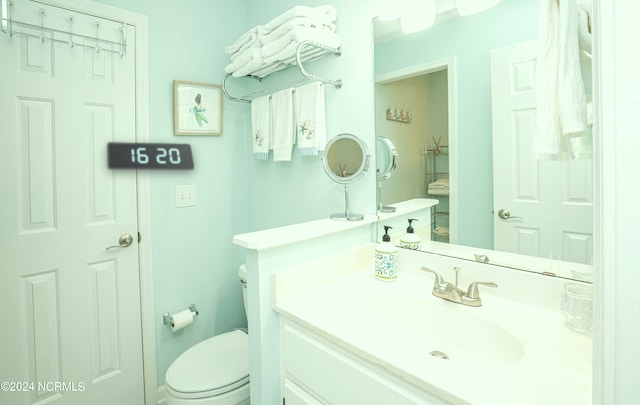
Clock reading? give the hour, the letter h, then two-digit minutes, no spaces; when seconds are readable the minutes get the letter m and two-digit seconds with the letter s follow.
16h20
